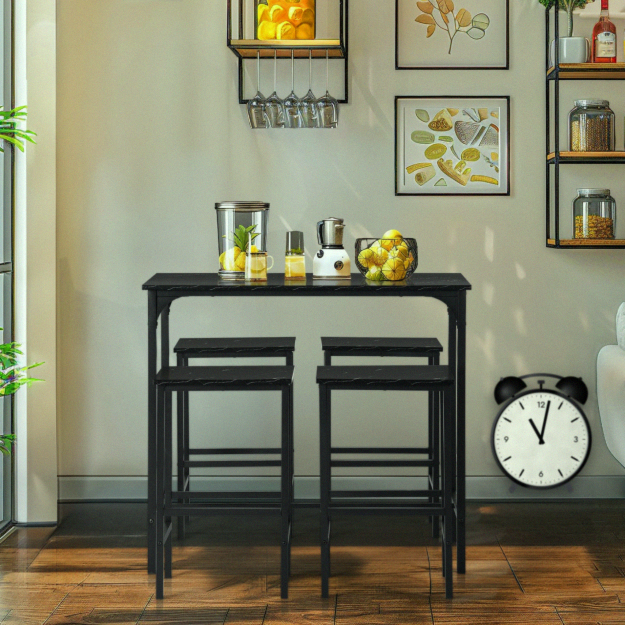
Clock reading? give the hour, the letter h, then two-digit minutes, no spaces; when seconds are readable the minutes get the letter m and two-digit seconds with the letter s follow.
11h02
